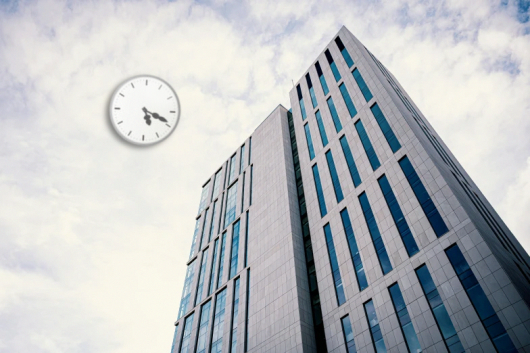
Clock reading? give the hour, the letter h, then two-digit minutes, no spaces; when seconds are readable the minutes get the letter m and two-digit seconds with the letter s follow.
5h19
